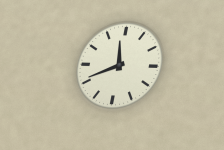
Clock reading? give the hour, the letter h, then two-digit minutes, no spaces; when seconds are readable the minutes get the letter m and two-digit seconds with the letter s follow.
11h41
